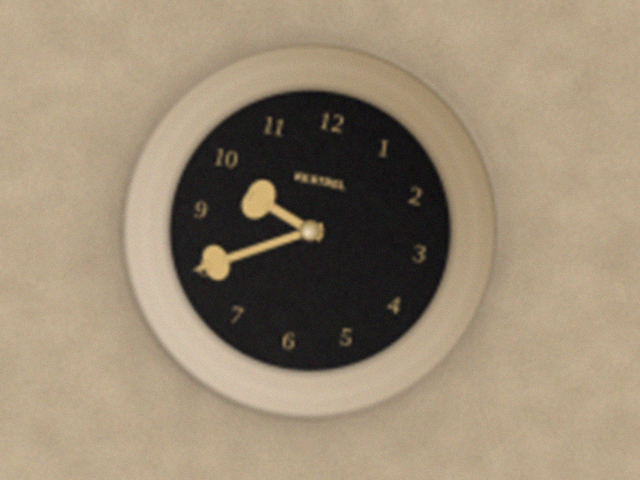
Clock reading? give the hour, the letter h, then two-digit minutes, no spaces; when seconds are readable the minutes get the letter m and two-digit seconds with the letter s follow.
9h40
